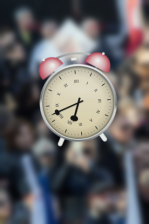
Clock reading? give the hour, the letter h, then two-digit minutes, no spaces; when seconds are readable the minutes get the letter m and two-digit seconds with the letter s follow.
6h42
